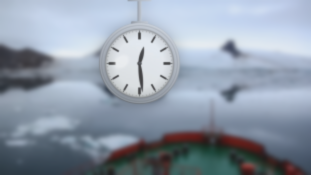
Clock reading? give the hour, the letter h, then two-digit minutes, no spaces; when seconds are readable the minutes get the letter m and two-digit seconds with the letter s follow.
12h29
